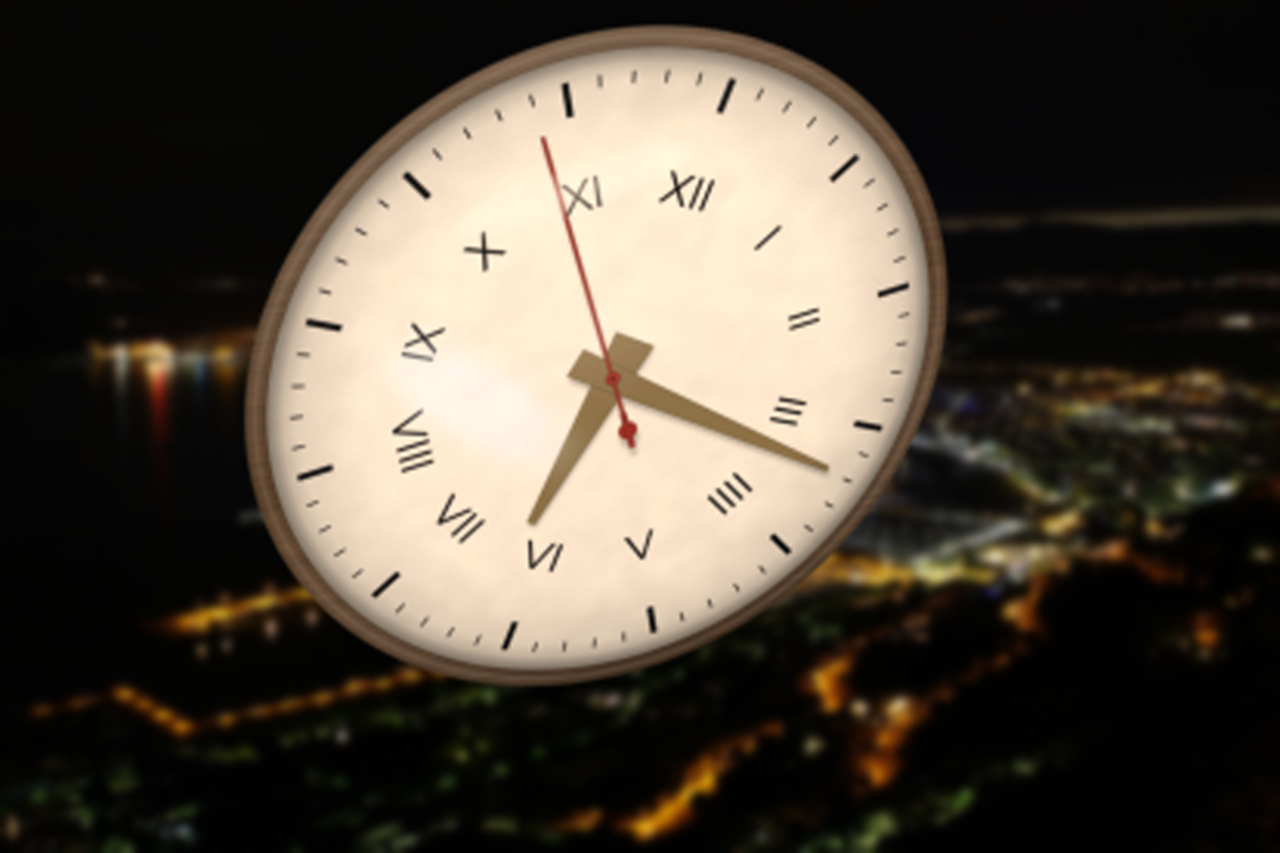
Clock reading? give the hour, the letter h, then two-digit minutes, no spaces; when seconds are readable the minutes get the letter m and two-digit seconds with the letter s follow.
6h16m54s
